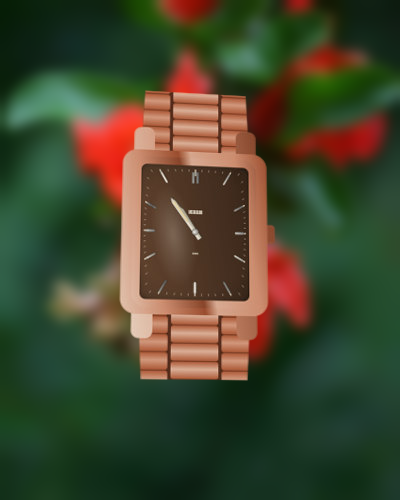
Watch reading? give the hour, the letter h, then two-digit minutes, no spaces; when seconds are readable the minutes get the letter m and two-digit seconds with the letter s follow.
10h54
